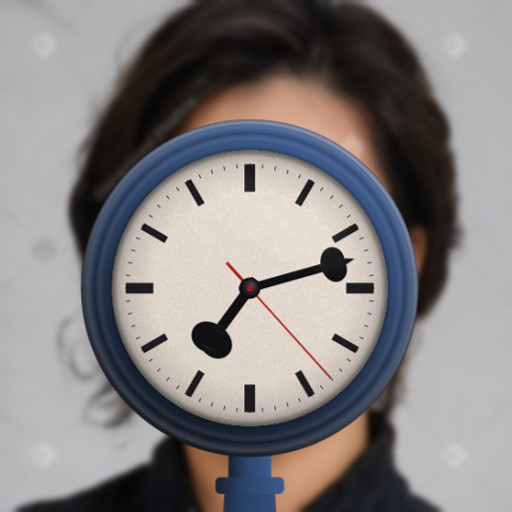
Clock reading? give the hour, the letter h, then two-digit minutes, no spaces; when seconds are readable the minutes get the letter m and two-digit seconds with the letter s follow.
7h12m23s
